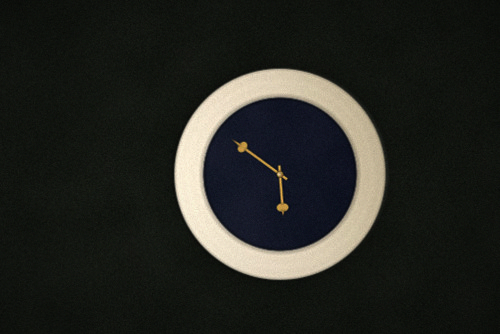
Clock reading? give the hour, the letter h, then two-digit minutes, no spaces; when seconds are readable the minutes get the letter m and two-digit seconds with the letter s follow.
5h51
